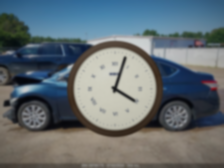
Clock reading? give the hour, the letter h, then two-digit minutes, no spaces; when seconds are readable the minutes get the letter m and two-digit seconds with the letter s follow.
4h03
